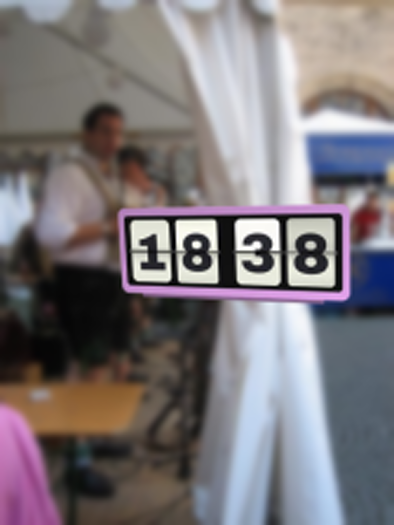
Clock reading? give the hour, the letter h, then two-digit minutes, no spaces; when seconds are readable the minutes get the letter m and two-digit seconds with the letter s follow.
18h38
